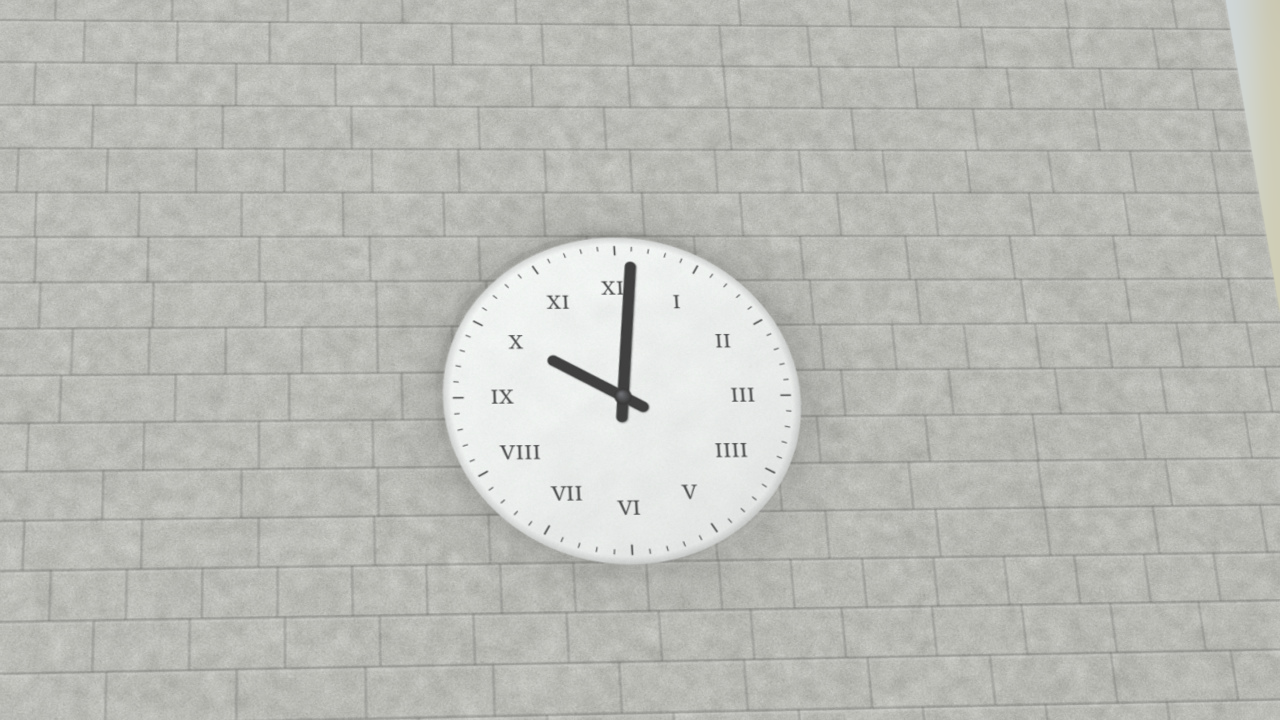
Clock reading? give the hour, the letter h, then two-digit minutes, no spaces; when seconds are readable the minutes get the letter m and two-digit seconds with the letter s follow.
10h01
